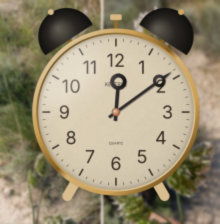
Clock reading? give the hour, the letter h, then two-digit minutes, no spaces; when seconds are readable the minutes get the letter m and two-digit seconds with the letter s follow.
12h09
